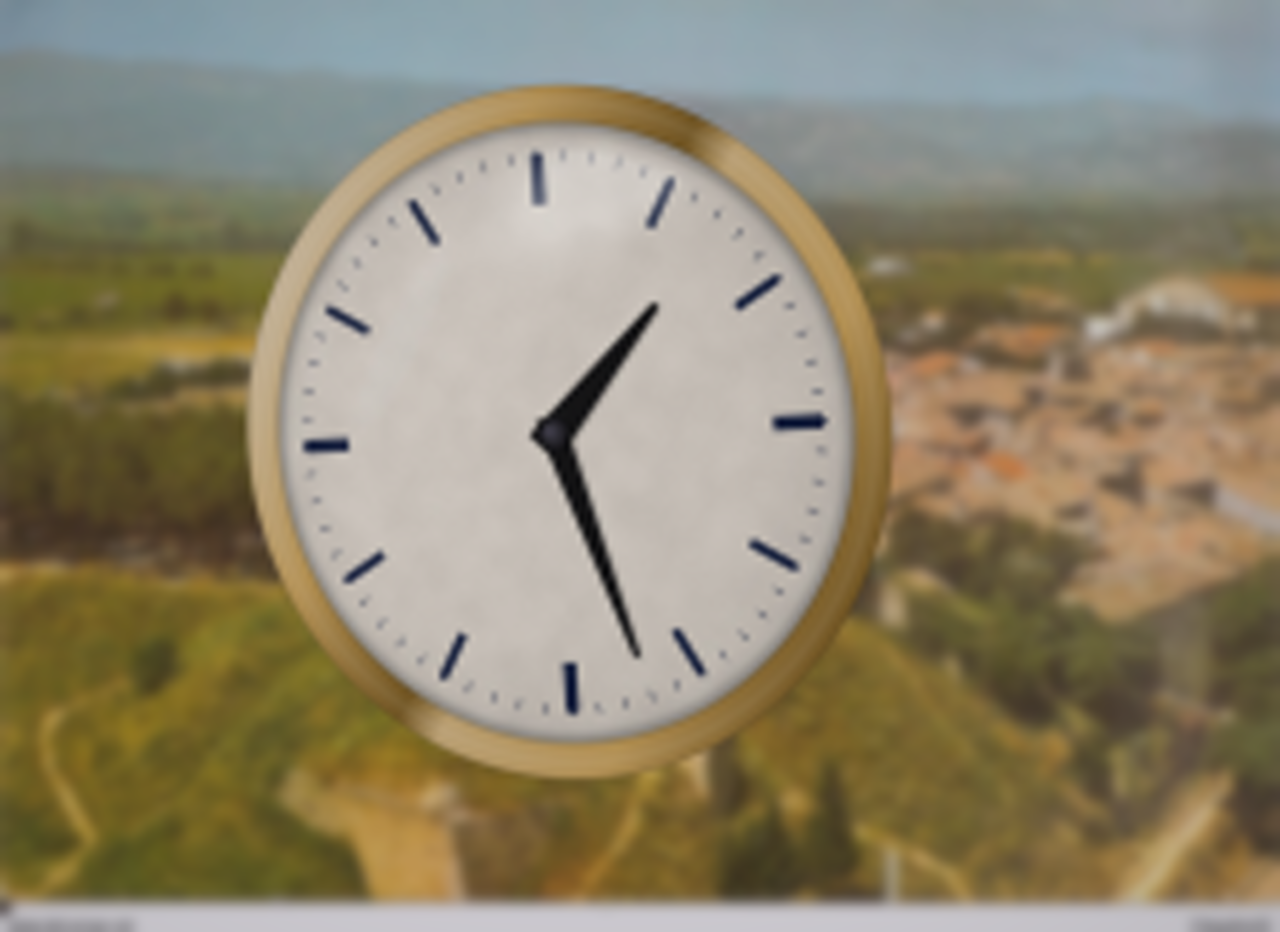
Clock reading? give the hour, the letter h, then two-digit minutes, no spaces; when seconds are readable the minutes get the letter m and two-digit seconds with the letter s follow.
1h27
